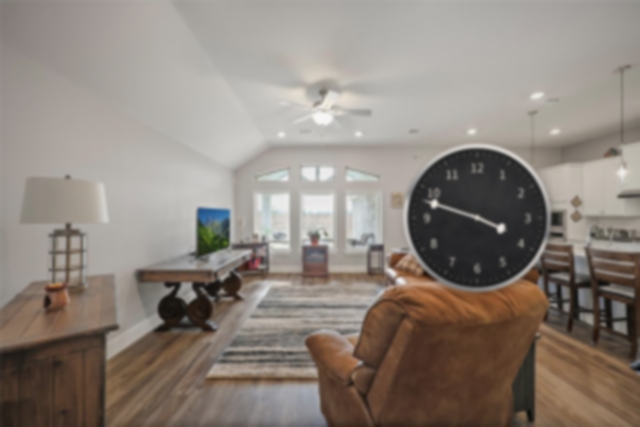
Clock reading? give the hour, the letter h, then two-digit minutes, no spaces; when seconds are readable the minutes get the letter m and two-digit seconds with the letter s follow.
3h48
